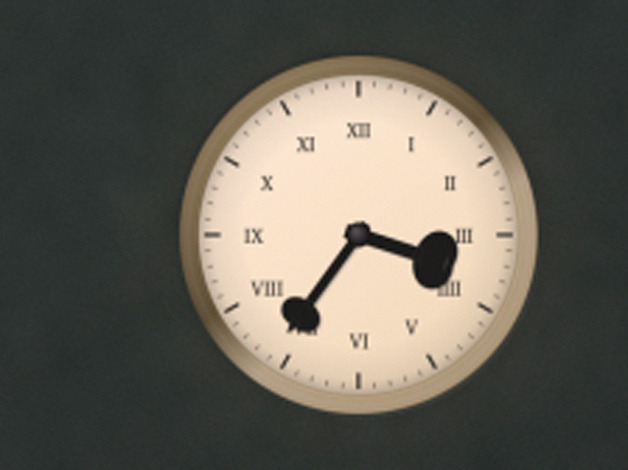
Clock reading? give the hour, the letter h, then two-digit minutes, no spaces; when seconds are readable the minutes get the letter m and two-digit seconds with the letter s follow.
3h36
